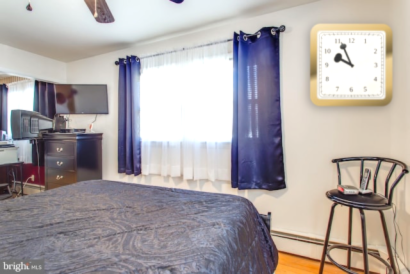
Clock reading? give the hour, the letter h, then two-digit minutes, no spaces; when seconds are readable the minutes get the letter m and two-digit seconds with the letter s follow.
9h56
